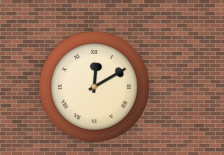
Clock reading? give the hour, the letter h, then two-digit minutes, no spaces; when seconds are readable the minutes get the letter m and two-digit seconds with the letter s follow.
12h10
